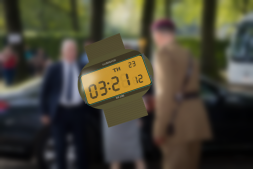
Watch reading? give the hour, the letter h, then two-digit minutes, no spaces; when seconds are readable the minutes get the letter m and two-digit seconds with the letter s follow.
3h21m12s
